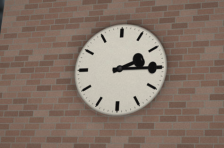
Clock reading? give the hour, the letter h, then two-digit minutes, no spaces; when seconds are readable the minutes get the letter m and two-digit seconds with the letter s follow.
2h15
